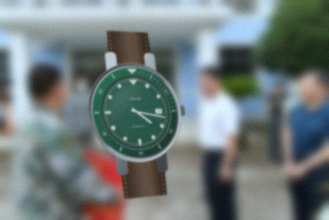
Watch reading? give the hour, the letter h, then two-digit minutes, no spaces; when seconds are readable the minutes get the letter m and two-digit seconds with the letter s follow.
4h17
